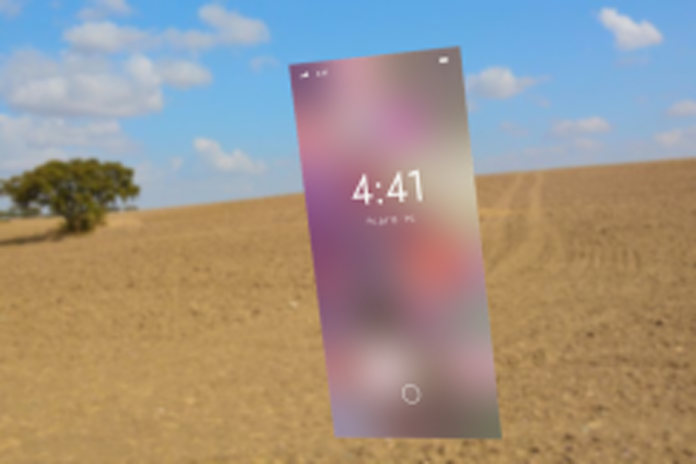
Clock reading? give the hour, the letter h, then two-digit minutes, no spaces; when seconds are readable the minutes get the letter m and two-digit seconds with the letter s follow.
4h41
